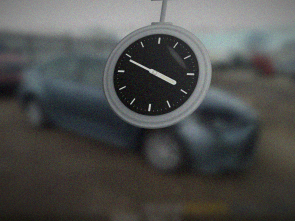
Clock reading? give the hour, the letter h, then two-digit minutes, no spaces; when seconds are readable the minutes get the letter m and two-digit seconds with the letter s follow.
3h49
